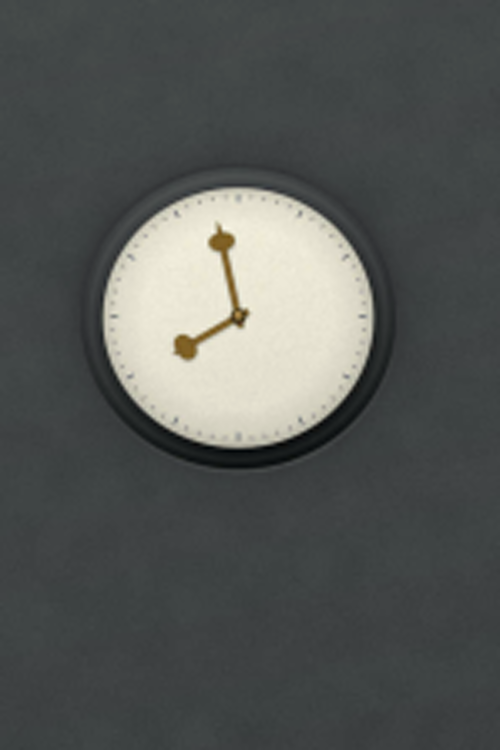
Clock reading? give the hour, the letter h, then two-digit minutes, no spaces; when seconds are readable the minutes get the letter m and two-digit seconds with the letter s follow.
7h58
